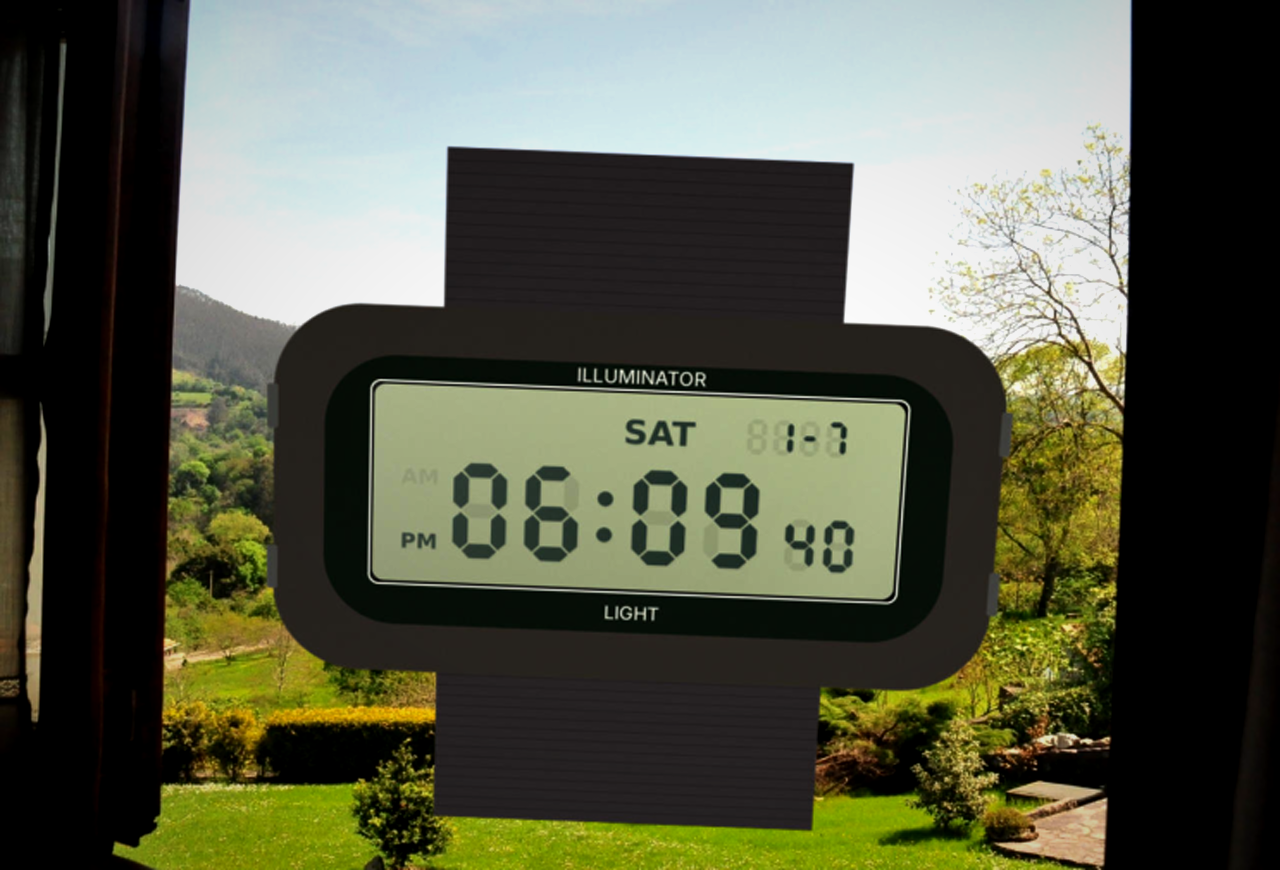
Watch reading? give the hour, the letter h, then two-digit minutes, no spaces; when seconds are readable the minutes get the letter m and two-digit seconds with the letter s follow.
6h09m40s
